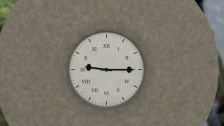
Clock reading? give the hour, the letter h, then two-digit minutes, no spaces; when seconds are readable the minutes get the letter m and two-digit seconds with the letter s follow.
9h15
